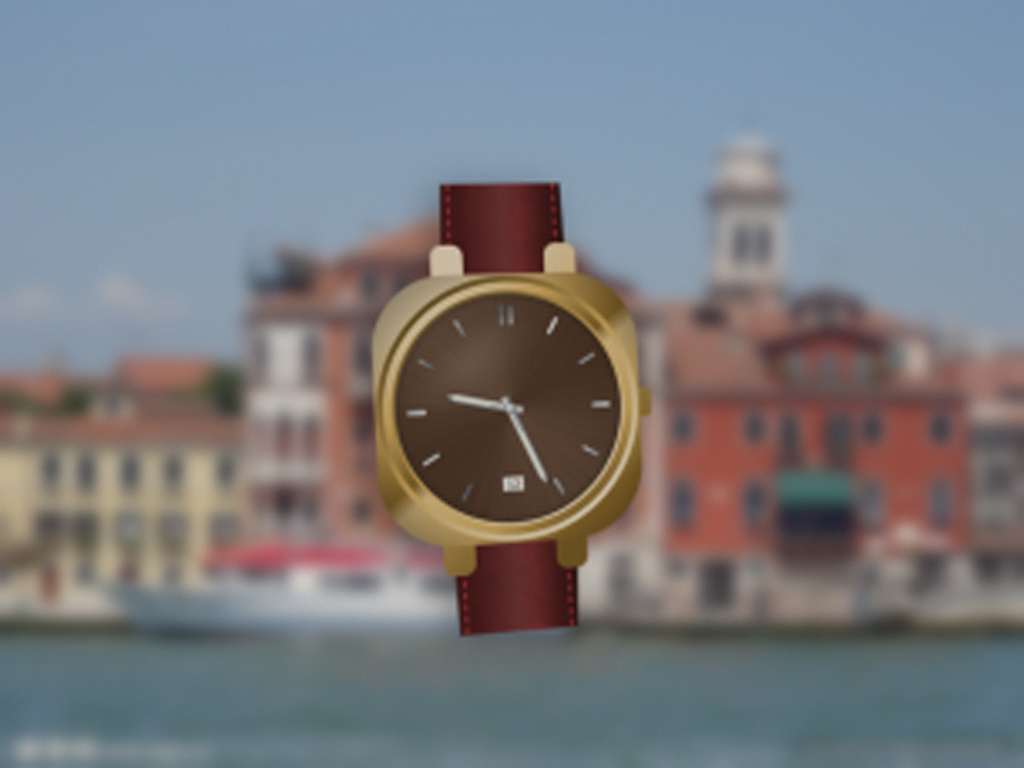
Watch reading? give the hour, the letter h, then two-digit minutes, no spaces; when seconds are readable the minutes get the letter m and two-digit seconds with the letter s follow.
9h26
